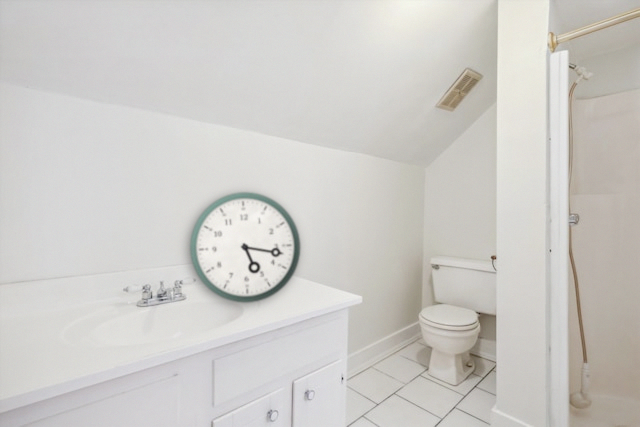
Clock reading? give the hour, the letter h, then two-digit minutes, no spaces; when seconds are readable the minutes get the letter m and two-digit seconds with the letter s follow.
5h17
